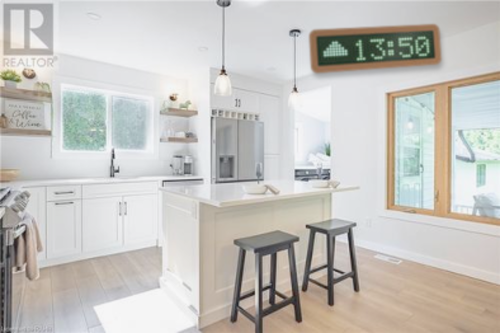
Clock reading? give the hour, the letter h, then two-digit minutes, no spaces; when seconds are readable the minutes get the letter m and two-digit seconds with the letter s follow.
13h50
